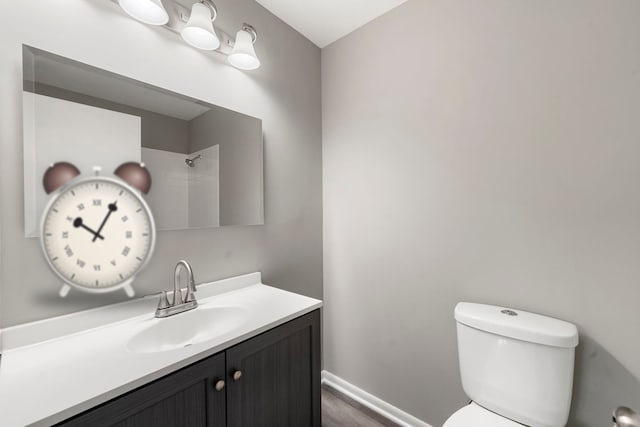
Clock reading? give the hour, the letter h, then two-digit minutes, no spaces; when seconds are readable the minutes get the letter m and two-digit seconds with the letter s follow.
10h05
